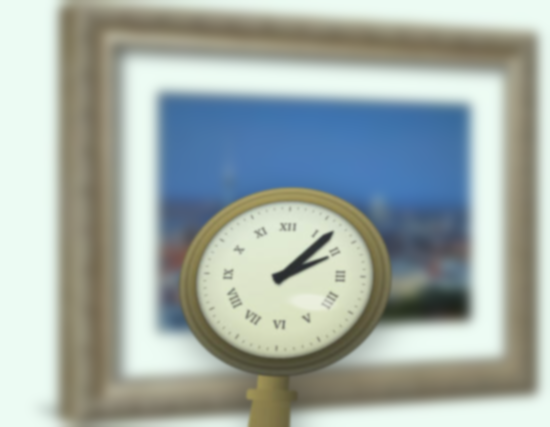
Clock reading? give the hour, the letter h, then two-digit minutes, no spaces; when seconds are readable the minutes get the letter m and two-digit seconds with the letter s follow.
2h07
